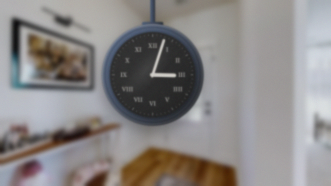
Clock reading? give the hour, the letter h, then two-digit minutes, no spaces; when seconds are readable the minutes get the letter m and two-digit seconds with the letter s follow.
3h03
